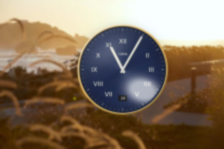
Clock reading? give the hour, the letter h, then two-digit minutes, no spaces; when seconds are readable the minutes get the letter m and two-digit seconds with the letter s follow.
11h05
